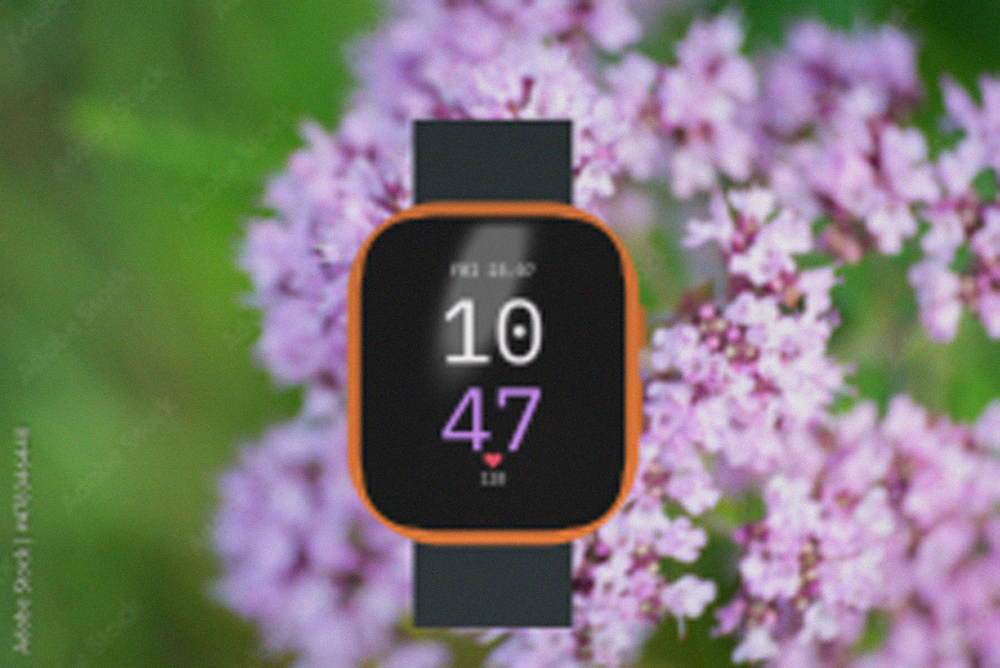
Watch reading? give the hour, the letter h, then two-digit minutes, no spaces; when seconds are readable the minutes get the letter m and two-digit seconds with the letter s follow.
10h47
